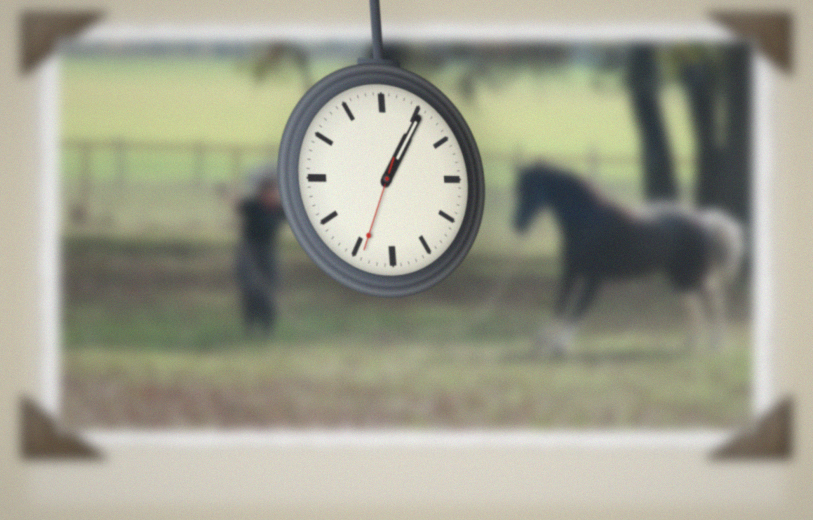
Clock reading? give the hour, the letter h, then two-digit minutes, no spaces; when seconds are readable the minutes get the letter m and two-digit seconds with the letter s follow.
1h05m34s
